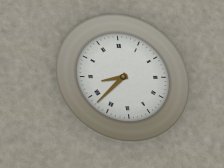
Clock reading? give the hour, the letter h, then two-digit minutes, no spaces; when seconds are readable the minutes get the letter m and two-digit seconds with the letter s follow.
8h38
